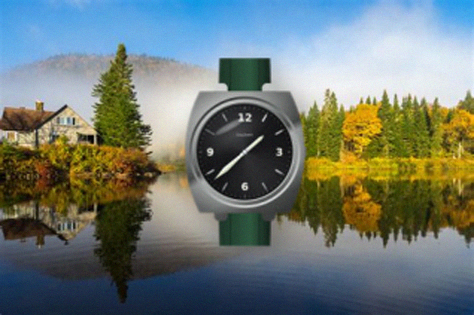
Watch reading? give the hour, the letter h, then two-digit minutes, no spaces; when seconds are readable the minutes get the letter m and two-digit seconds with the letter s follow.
1h38
